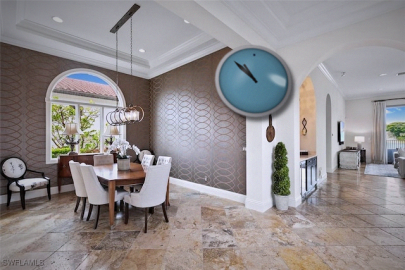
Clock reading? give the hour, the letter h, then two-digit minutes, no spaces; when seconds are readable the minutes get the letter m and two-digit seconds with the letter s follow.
10h52
